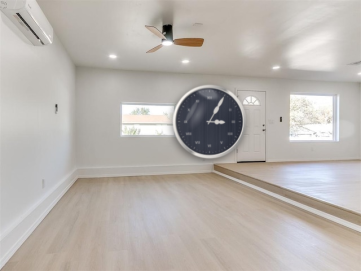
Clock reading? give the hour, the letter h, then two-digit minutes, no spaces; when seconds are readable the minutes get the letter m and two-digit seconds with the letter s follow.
3h05
